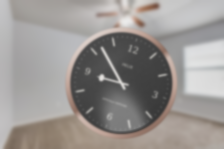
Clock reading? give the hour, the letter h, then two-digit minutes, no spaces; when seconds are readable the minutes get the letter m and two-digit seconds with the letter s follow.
8h52
